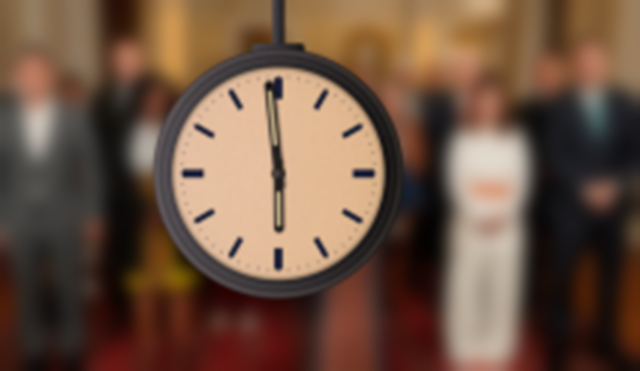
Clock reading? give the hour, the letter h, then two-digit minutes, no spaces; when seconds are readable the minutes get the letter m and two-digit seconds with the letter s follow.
5h59
